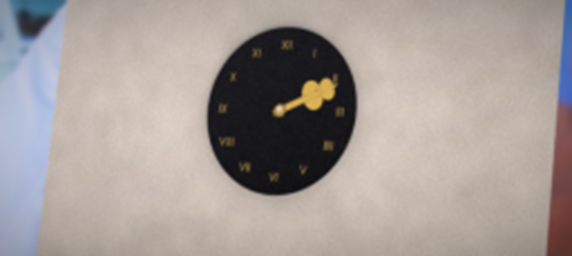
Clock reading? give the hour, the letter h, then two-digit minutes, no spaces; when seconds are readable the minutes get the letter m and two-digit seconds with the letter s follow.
2h11
